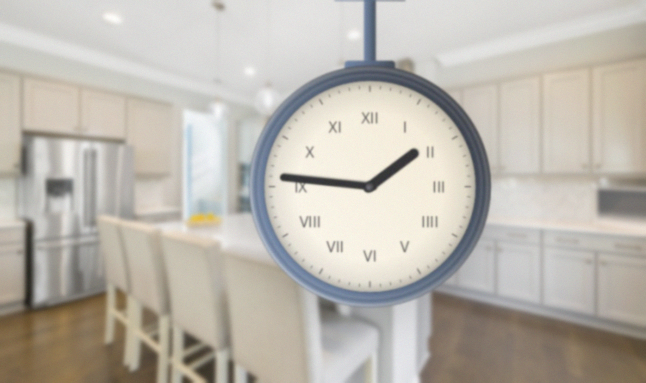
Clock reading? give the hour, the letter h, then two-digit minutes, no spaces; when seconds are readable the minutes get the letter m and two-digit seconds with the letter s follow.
1h46
